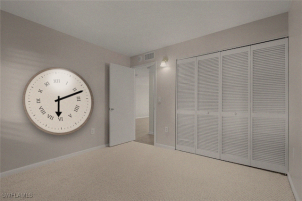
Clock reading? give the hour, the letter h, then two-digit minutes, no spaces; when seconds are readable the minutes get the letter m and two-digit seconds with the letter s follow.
6h12
